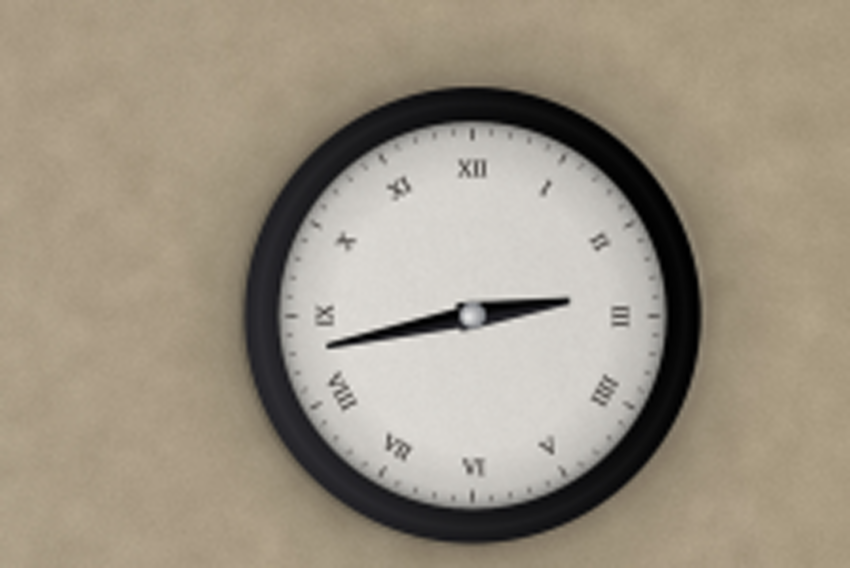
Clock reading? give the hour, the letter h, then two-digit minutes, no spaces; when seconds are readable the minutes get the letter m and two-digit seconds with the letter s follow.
2h43
